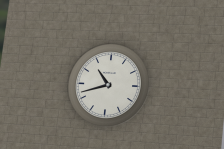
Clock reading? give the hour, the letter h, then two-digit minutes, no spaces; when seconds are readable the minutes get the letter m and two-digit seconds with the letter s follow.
10h42
